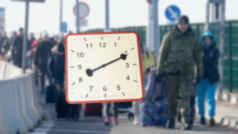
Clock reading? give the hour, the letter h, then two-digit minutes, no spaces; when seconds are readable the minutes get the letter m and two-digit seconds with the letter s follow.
8h11
